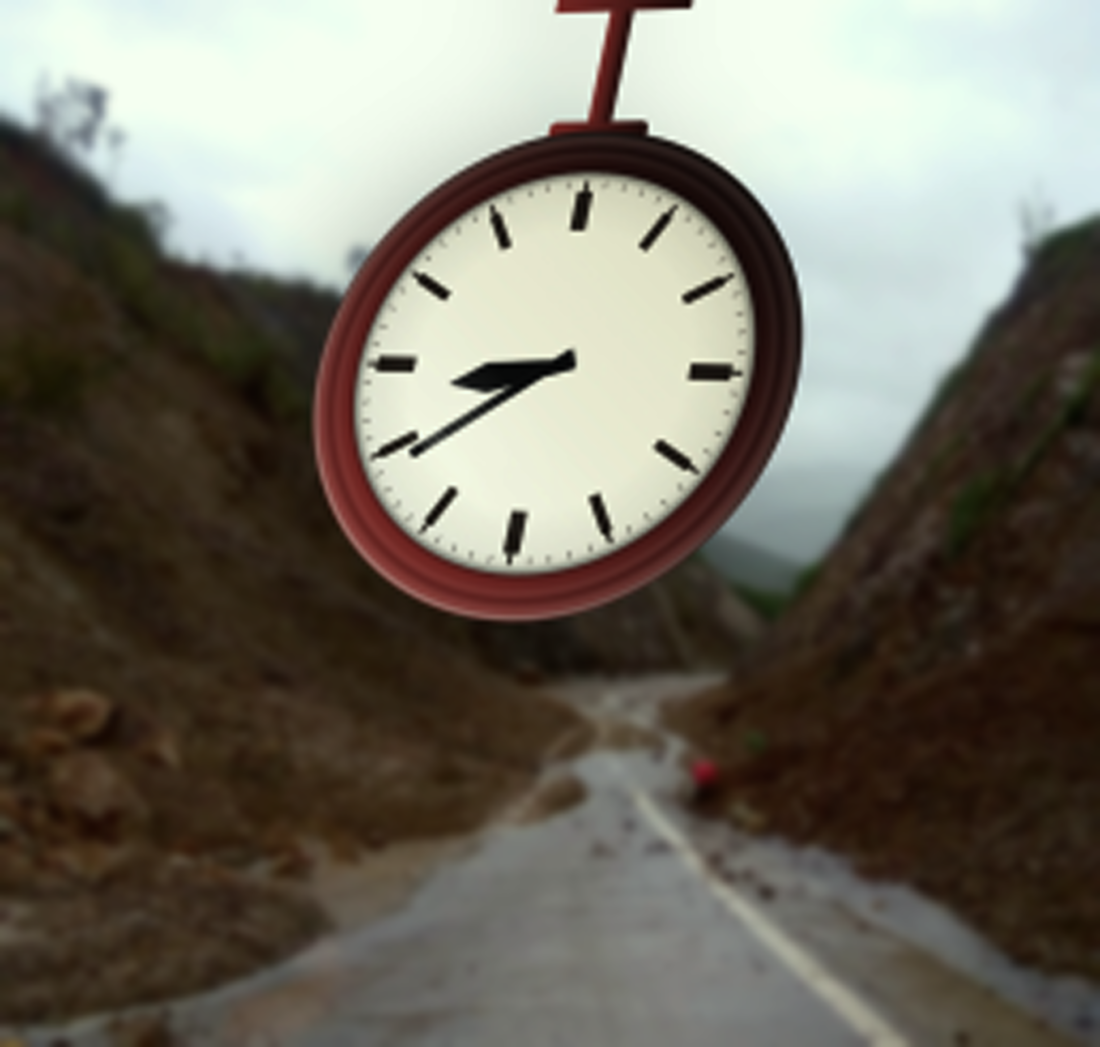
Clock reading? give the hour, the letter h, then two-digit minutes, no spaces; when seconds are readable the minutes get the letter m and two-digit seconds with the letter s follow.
8h39
